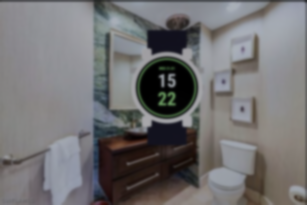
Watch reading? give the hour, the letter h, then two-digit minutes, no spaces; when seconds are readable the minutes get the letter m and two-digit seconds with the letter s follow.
15h22
